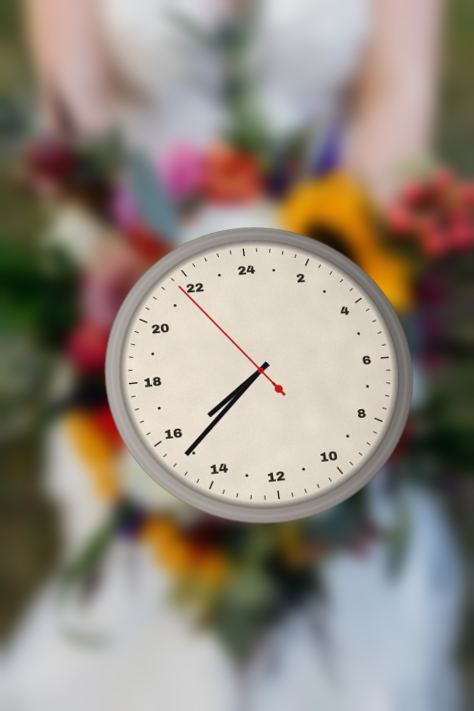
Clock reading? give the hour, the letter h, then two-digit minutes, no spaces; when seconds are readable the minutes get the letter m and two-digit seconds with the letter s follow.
15h37m54s
